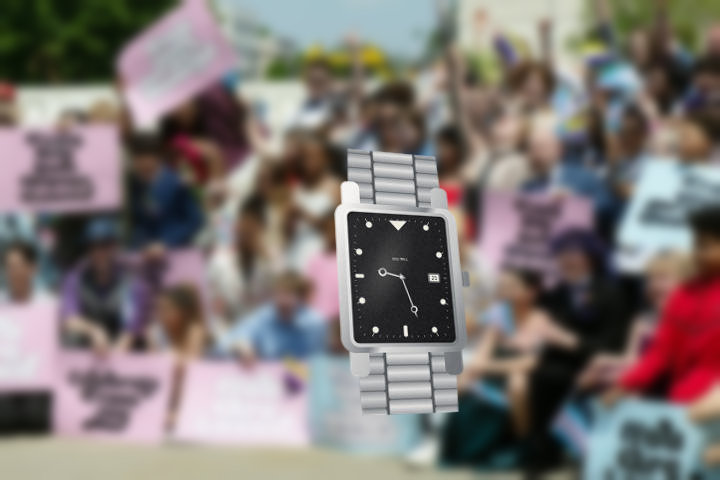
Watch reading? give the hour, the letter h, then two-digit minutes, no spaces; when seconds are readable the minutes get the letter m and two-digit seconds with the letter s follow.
9h27
